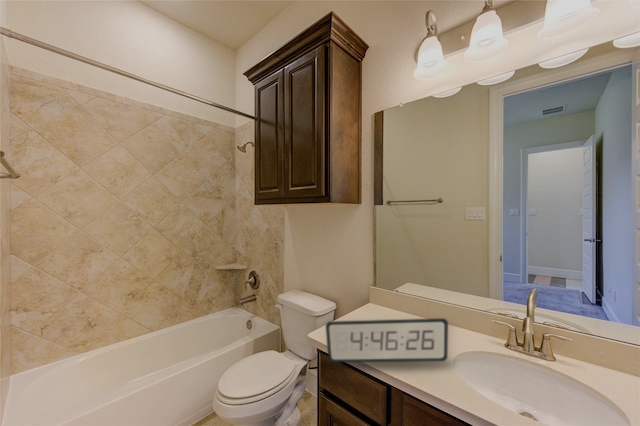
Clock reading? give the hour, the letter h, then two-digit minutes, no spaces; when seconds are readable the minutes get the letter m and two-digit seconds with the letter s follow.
4h46m26s
